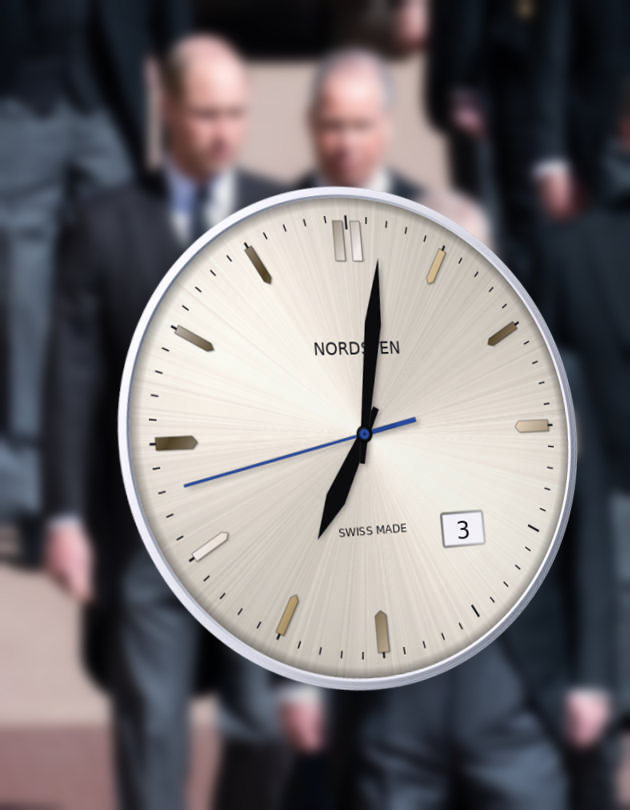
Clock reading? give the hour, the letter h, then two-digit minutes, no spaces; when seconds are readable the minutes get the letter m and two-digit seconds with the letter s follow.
7h01m43s
